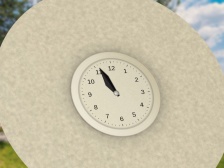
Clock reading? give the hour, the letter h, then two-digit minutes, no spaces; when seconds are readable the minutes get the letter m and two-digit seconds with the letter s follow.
10h56
